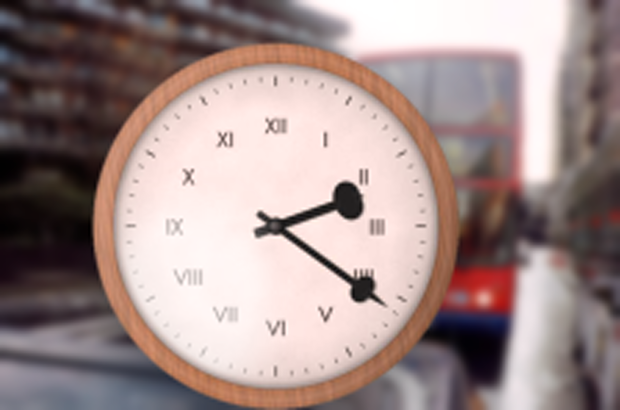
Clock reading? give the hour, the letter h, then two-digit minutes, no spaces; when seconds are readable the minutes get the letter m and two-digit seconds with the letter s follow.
2h21
